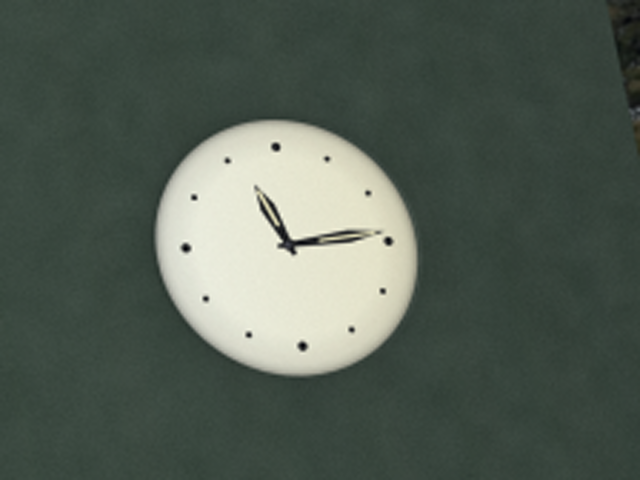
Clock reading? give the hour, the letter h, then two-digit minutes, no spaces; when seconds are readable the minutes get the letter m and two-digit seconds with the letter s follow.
11h14
